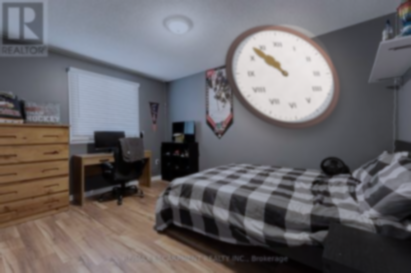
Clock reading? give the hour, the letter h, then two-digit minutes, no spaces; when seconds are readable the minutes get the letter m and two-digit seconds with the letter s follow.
10h53
